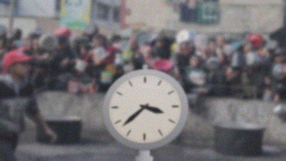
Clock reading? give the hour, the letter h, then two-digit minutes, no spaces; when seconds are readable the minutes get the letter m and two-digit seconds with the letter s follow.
3h38
